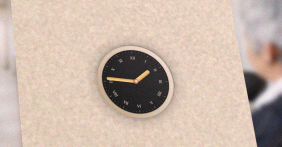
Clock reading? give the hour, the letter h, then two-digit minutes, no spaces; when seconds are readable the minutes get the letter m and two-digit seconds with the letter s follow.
1h46
